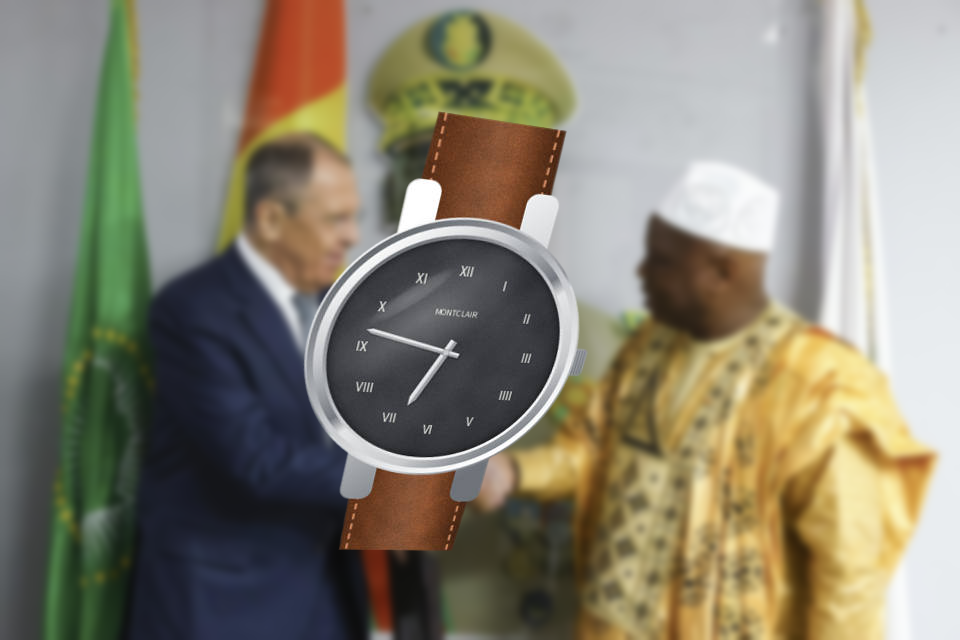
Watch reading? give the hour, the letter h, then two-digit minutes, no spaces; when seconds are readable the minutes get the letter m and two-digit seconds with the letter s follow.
6h47
